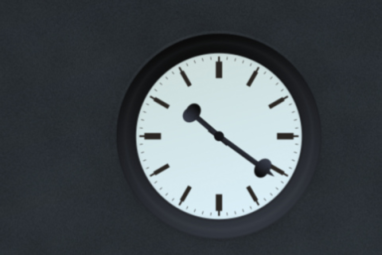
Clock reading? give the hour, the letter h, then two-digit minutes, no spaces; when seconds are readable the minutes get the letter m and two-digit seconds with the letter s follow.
10h21
